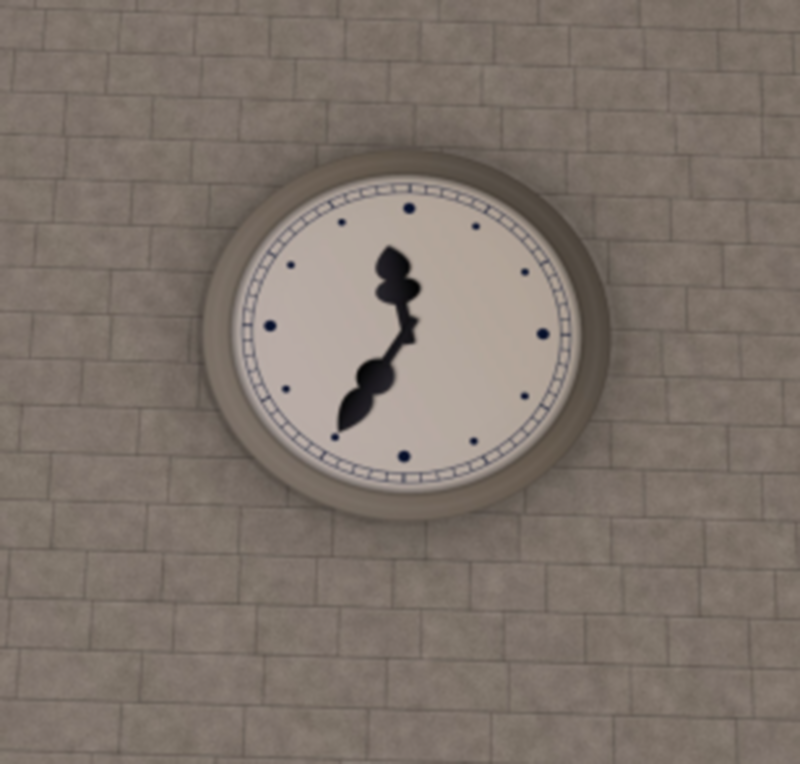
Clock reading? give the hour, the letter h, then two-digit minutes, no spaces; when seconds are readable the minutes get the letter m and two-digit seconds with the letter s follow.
11h35
